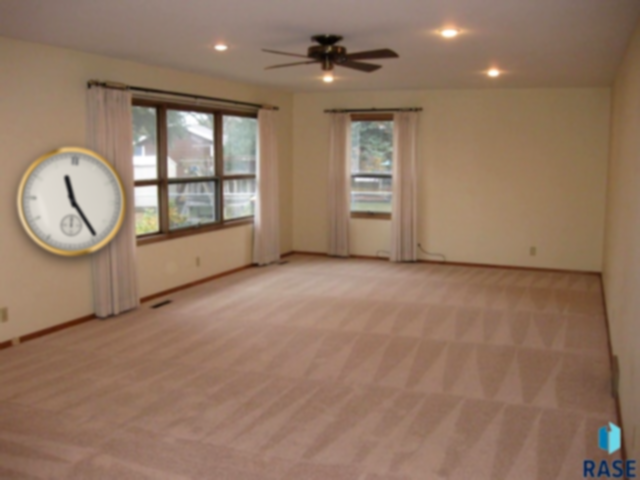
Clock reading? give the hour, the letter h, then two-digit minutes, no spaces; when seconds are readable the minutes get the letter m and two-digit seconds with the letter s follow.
11h24
